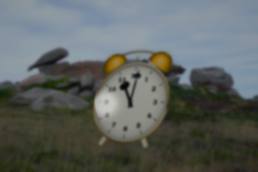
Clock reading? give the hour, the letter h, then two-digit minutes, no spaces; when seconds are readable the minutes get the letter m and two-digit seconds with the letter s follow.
11h01
